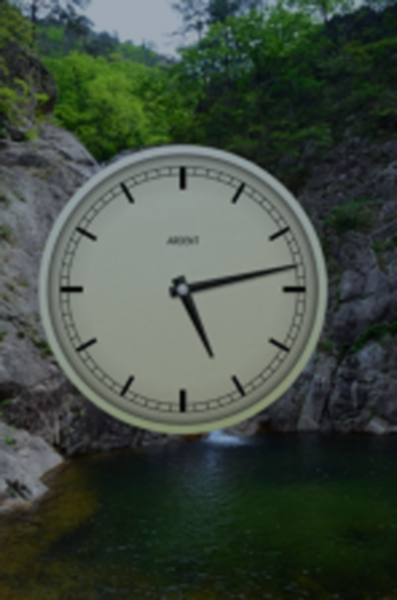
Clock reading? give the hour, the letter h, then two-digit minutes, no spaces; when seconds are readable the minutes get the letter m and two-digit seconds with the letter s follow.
5h13
